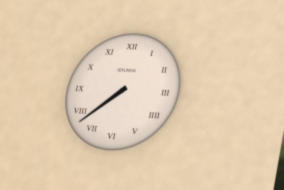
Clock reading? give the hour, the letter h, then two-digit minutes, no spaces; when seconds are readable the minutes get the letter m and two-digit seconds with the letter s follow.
7h38
